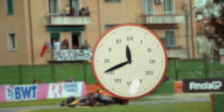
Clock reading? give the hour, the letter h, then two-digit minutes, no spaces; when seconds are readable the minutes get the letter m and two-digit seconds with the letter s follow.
11h41
